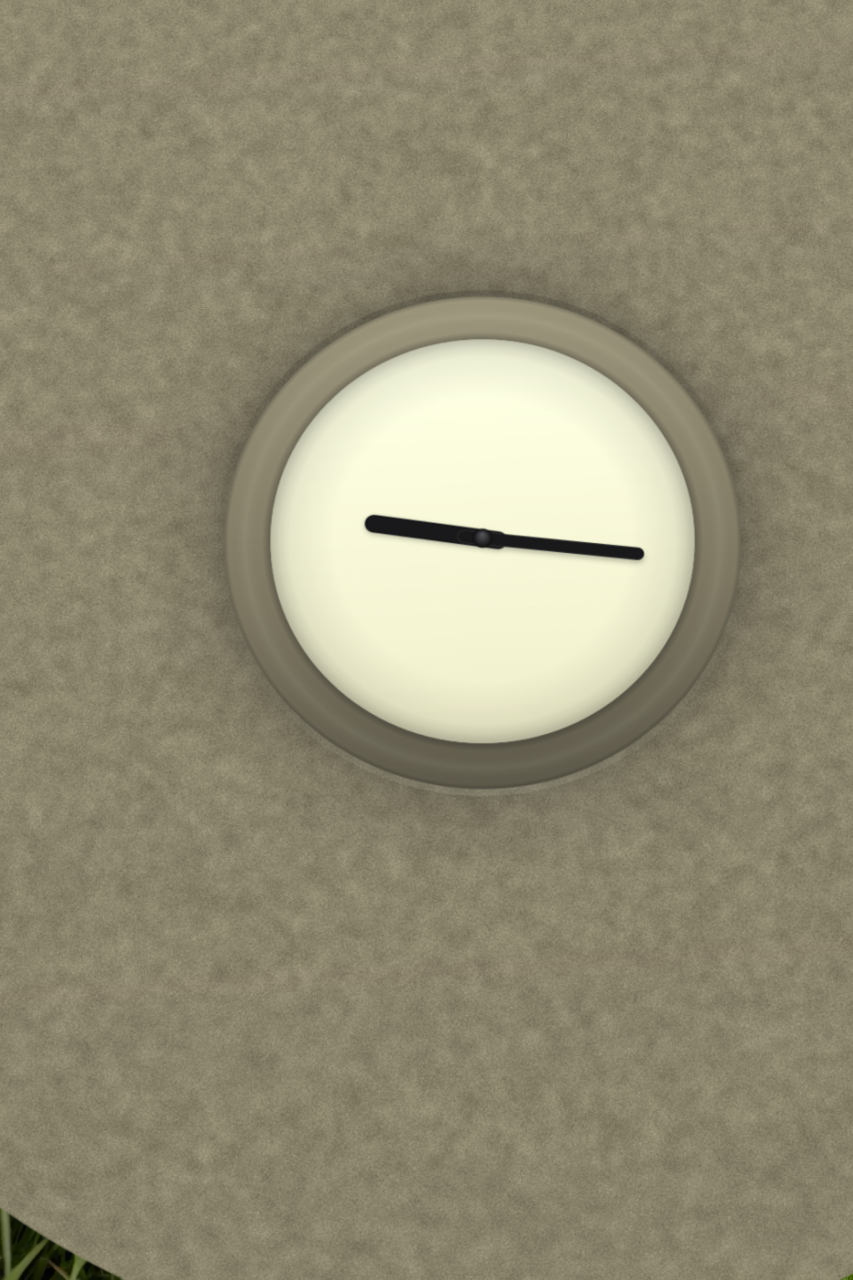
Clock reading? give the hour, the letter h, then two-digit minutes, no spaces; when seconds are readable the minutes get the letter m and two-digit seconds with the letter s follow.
9h16
